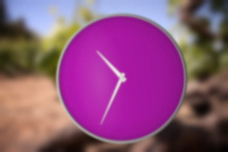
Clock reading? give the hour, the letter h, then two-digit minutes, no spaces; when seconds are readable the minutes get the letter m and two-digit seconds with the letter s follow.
10h34
